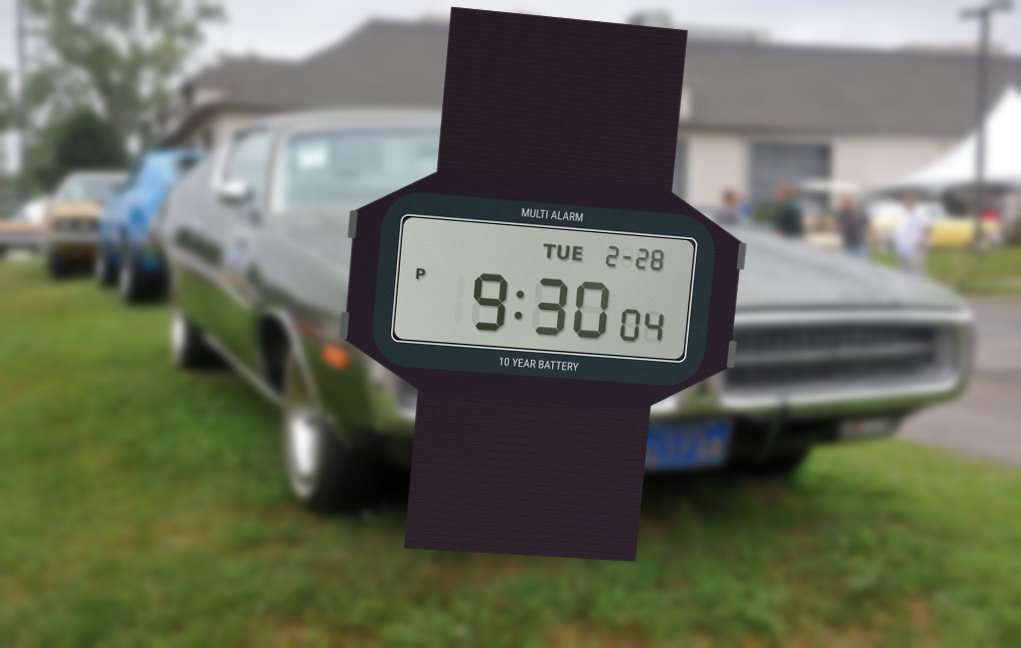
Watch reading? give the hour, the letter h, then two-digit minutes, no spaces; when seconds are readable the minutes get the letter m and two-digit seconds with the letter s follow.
9h30m04s
